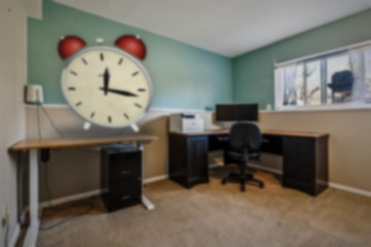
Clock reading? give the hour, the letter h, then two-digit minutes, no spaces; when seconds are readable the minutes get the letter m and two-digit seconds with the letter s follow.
12h17
